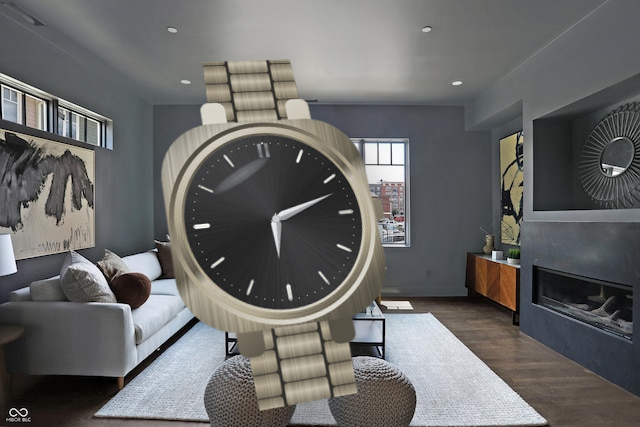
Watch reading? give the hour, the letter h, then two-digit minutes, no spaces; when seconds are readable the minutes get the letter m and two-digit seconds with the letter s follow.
6h12
